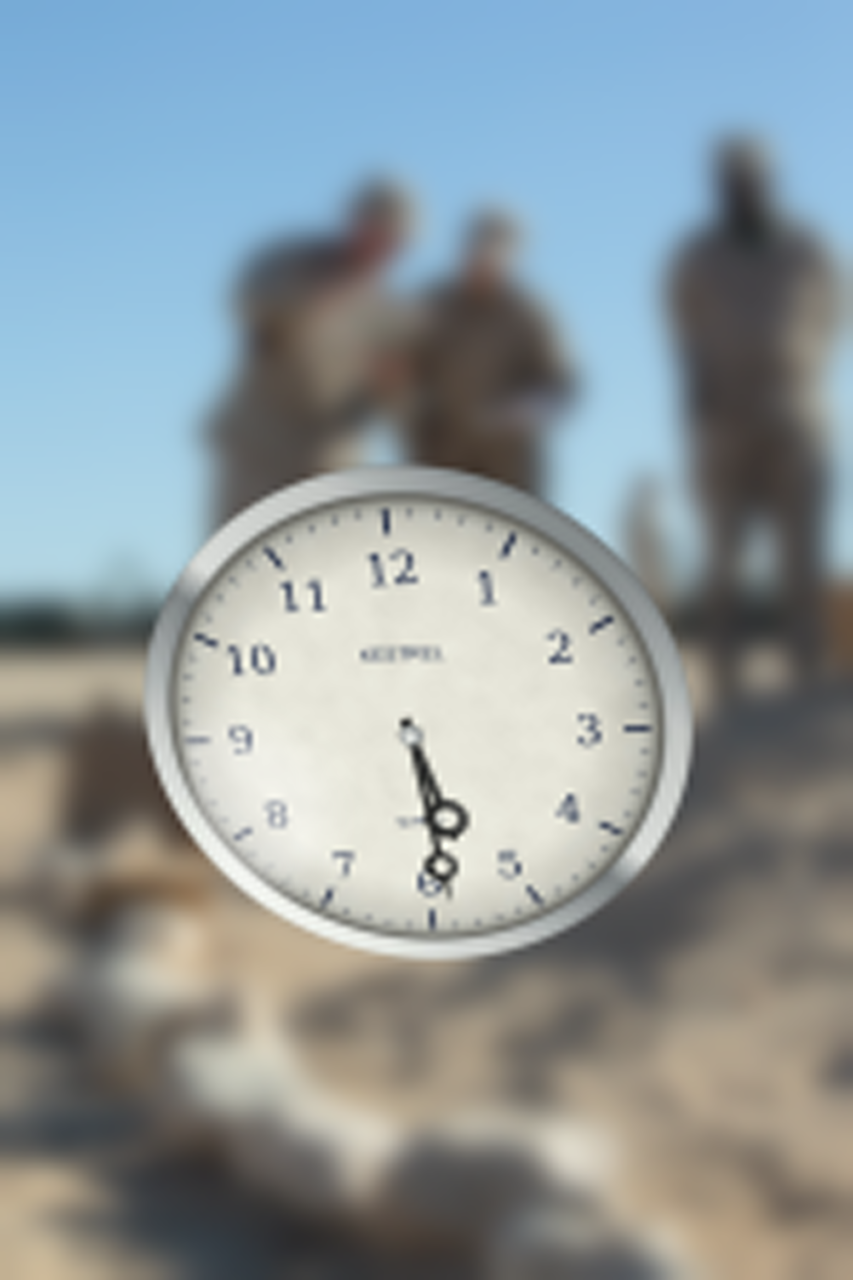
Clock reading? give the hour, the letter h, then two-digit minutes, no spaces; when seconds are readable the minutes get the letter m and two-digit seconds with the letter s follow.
5h29
